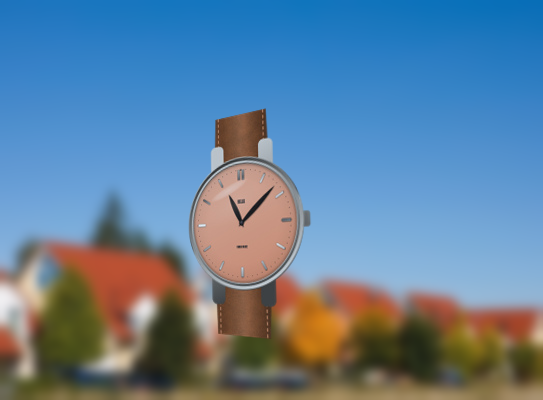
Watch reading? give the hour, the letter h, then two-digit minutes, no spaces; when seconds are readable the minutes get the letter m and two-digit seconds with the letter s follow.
11h08
